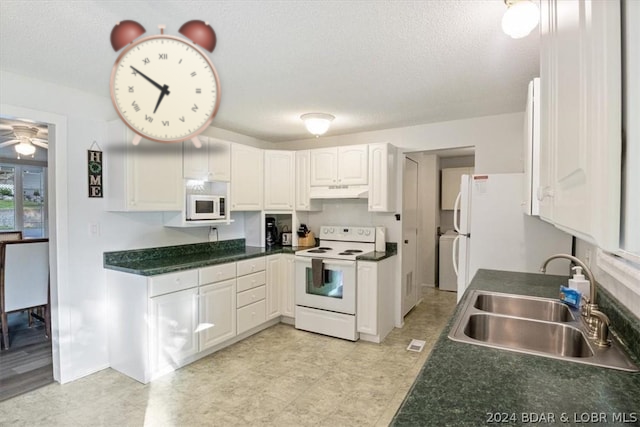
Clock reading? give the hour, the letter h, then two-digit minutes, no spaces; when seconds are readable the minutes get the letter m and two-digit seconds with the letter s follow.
6h51
